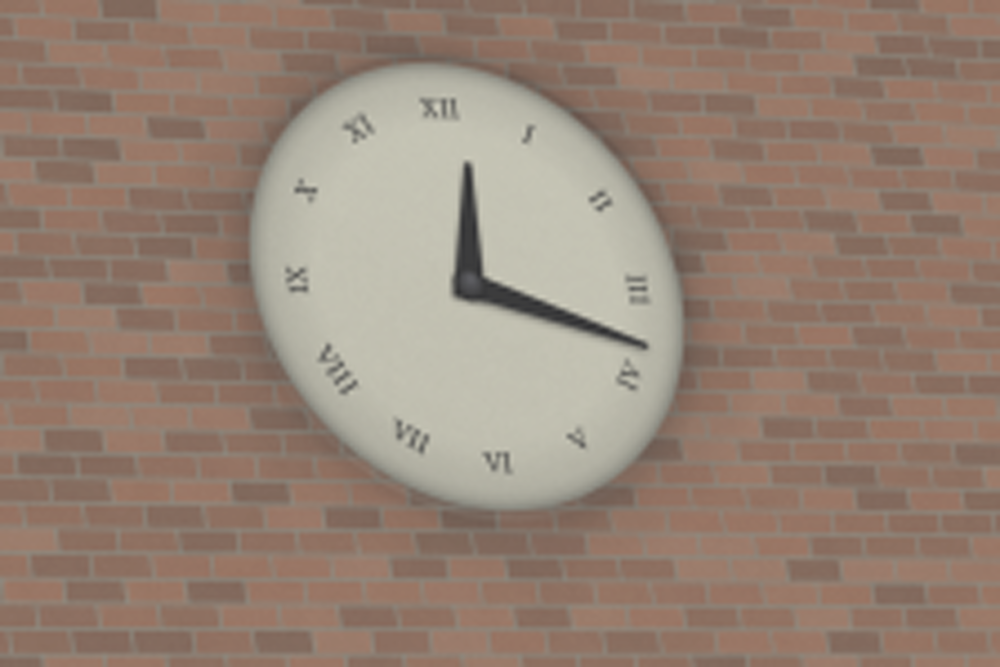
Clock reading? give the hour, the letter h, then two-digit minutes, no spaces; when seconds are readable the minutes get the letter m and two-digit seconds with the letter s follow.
12h18
